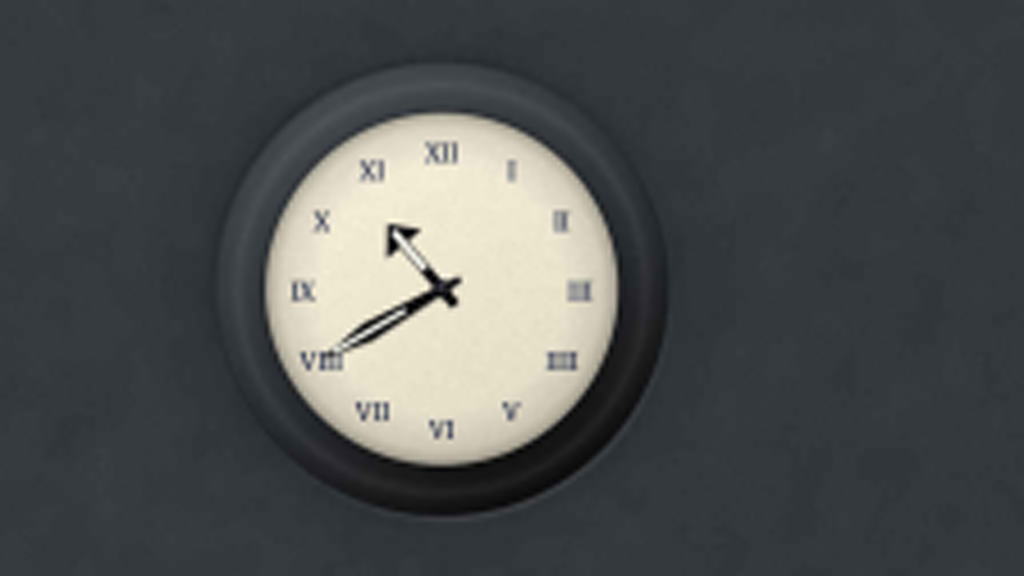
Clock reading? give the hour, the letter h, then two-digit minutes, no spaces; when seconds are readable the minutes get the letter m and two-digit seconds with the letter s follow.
10h40
